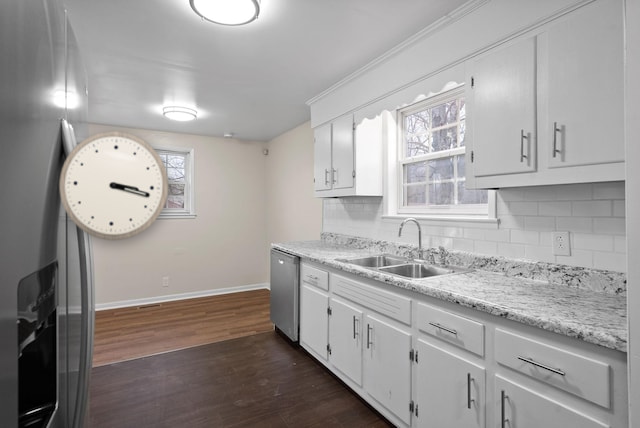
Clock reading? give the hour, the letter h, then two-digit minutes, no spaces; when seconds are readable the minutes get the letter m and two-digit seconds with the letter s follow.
3h17
